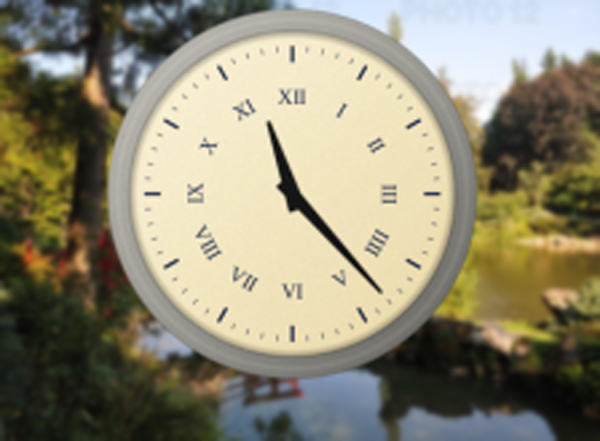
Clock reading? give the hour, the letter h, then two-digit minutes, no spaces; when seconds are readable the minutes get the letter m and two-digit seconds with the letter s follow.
11h23
